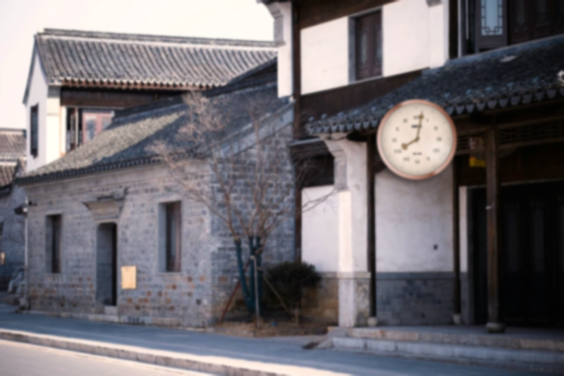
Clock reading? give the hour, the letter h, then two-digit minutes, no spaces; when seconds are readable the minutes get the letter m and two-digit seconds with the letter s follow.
8h02
